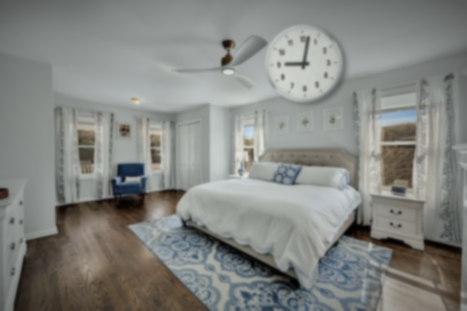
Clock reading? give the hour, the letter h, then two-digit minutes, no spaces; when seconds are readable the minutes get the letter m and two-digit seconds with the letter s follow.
9h02
